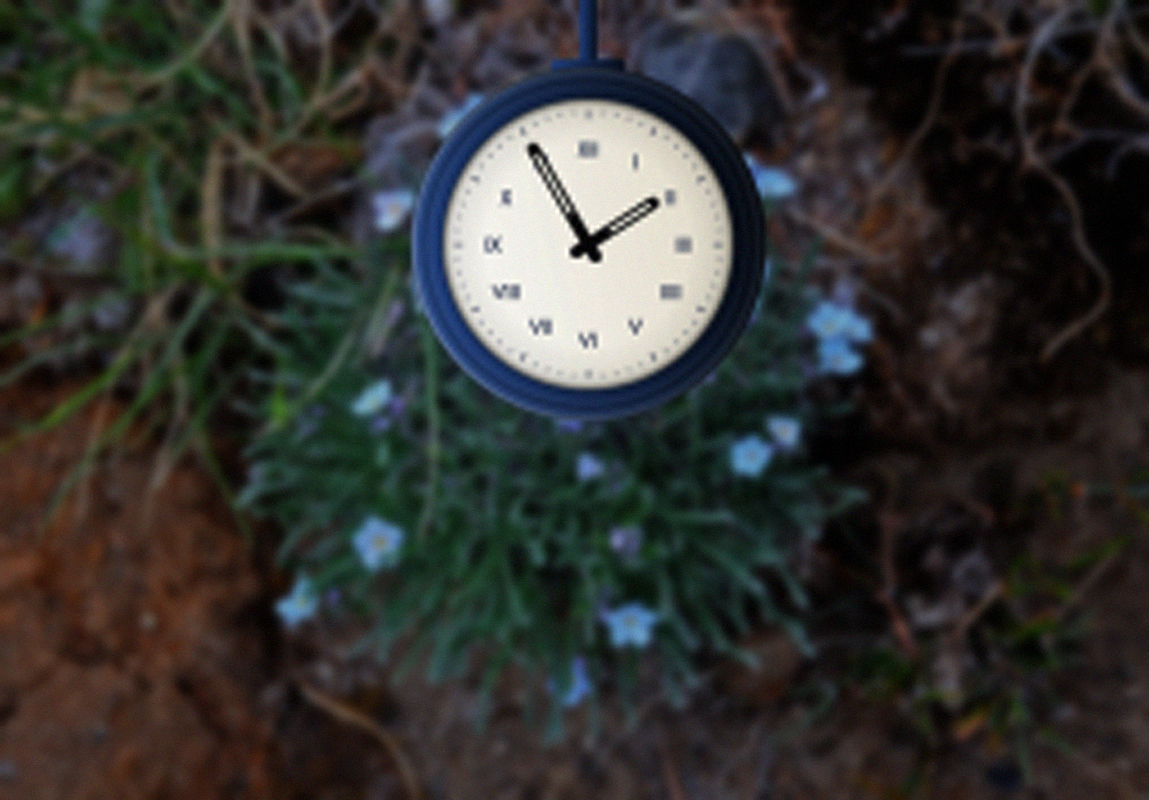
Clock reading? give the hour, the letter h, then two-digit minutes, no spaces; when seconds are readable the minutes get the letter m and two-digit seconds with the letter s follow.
1h55
